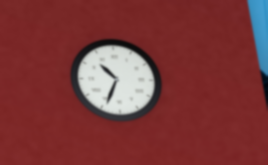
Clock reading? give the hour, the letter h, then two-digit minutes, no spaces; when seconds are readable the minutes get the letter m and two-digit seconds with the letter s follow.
10h34
